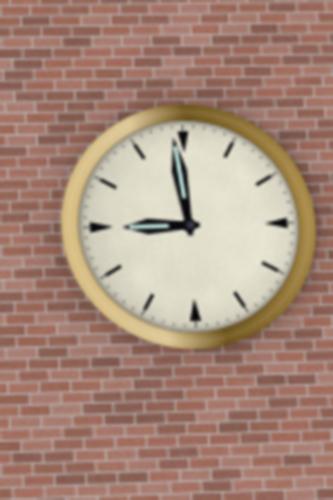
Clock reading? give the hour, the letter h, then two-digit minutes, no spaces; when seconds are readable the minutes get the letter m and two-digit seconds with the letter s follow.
8h59
